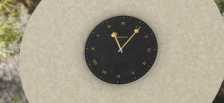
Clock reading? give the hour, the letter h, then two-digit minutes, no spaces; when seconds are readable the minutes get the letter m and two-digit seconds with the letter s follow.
11h06
